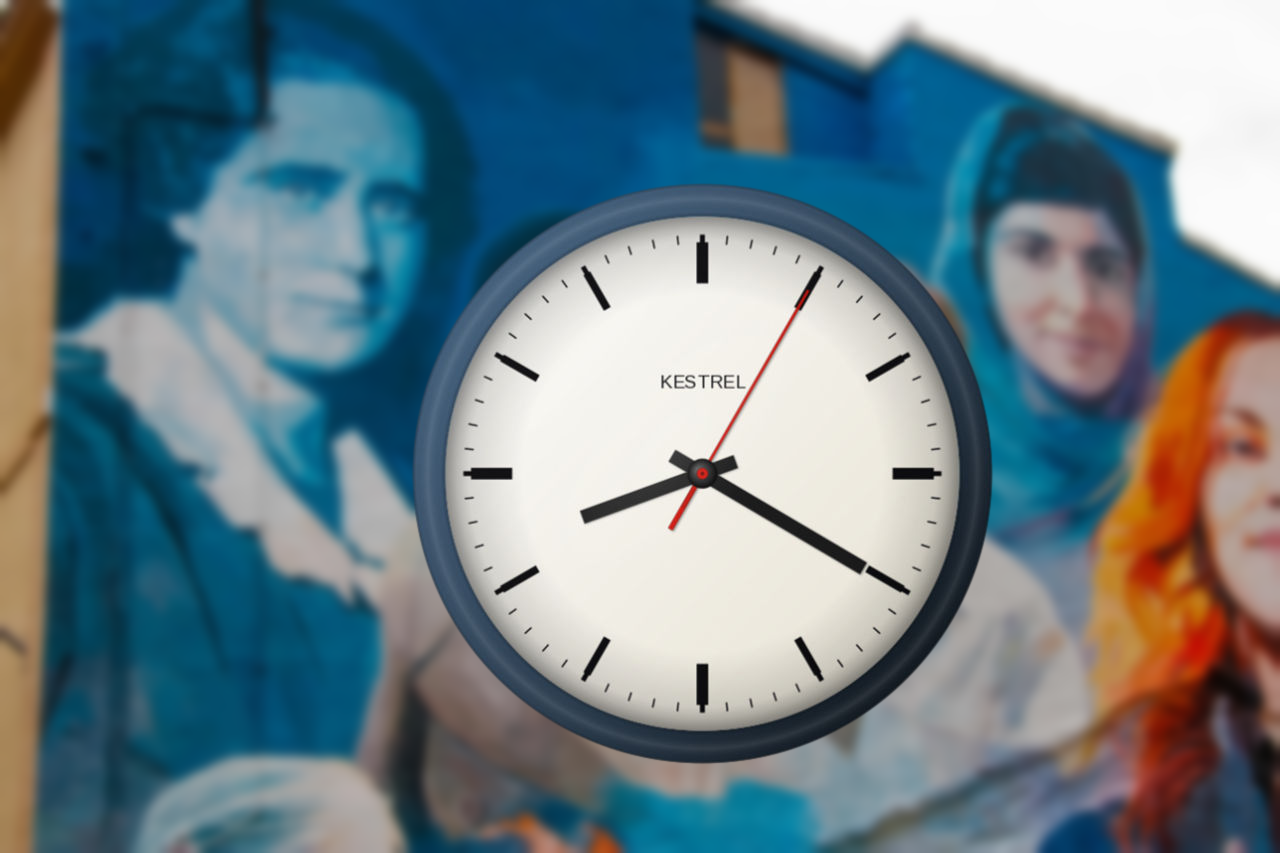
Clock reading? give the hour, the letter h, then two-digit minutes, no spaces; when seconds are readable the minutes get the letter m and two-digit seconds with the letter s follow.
8h20m05s
